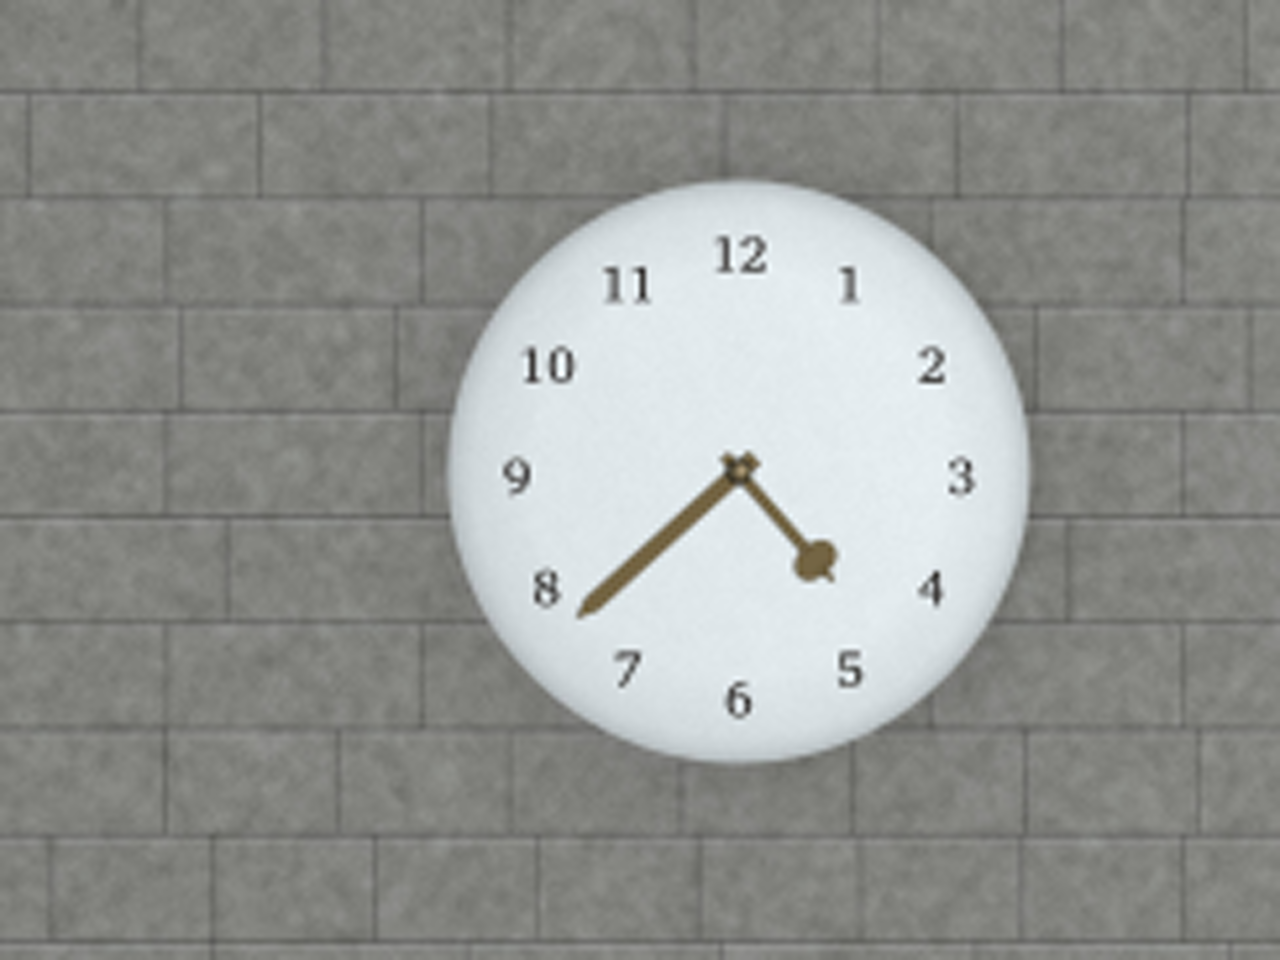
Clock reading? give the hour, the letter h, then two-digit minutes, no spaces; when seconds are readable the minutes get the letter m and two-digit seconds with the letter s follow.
4h38
